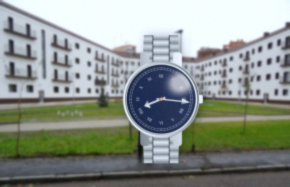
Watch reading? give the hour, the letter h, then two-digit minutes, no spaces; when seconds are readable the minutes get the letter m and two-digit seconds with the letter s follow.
8h16
